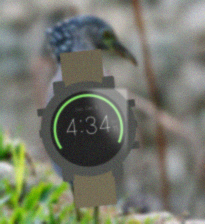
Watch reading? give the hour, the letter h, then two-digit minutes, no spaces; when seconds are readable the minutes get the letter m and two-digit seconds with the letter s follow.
4h34
